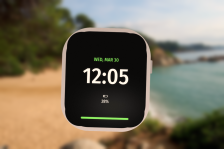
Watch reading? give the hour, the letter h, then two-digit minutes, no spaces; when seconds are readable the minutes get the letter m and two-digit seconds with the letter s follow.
12h05
